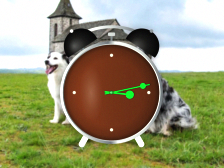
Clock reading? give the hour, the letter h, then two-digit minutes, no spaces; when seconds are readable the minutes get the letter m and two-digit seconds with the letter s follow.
3h13
